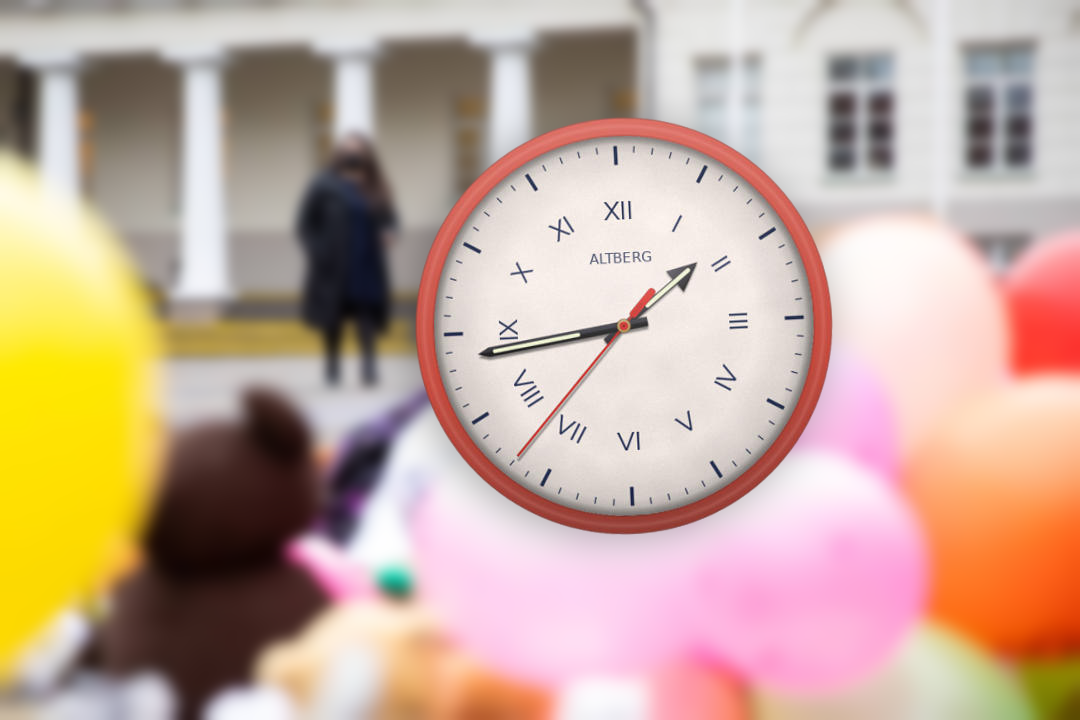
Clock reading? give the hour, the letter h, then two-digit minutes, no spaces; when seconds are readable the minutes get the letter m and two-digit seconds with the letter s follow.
1h43m37s
